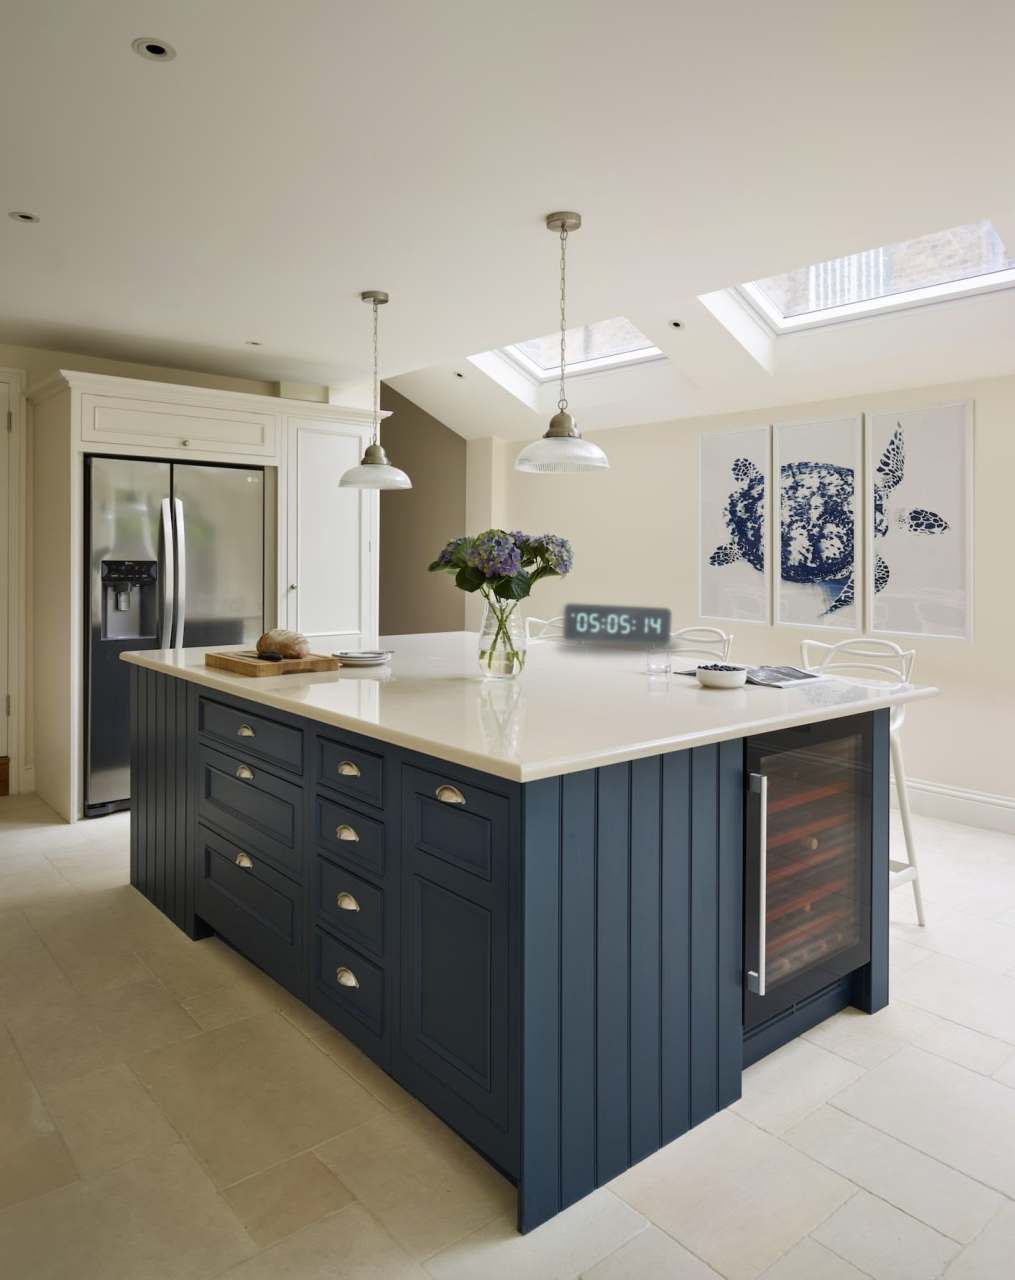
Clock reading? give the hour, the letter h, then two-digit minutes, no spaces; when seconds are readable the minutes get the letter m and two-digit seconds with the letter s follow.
5h05m14s
